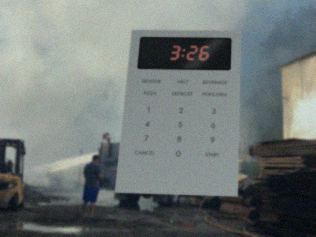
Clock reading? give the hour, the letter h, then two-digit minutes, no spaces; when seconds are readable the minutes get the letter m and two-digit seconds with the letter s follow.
3h26
